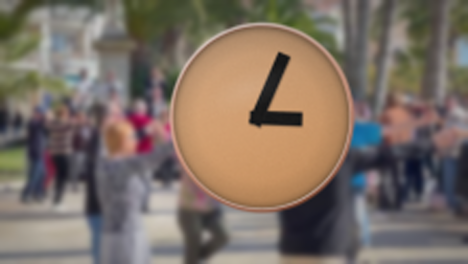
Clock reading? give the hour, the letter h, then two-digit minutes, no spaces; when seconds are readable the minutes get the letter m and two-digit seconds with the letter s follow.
3h04
